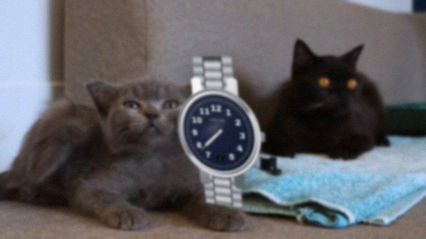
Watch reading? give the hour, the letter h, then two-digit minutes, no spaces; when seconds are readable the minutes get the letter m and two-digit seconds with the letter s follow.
7h38
